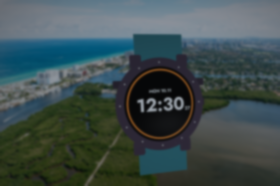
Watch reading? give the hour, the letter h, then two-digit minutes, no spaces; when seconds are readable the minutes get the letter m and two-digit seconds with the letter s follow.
12h30
